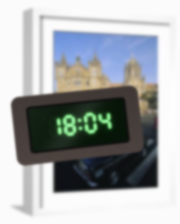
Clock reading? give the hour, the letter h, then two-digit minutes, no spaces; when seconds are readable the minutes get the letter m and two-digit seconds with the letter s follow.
18h04
